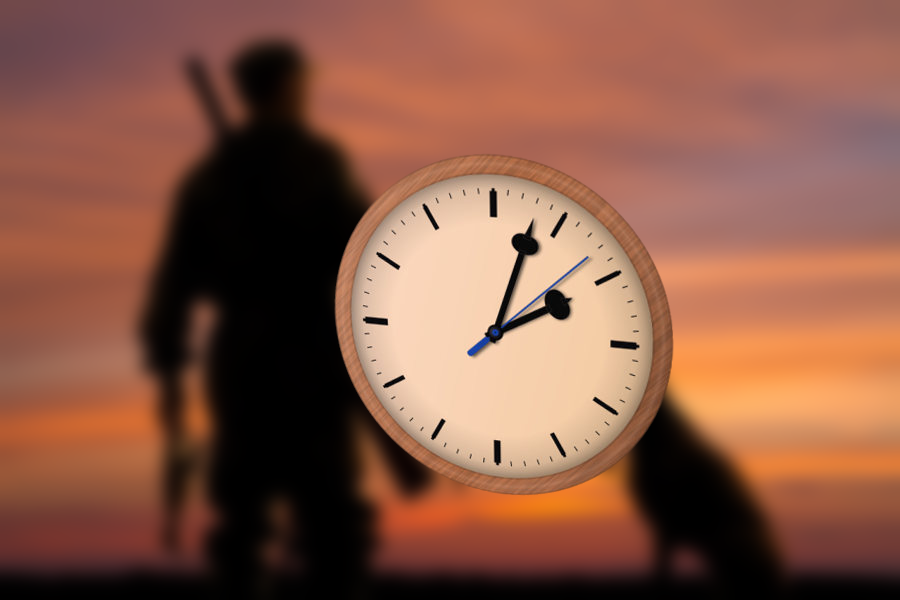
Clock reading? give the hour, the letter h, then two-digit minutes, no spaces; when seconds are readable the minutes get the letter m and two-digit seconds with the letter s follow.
2h03m08s
